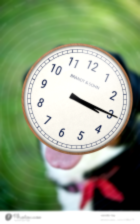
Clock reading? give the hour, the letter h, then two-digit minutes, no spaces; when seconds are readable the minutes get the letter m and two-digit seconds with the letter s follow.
3h15
